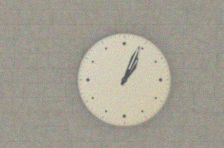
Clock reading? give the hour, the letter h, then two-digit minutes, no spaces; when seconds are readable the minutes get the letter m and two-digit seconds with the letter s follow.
1h04
